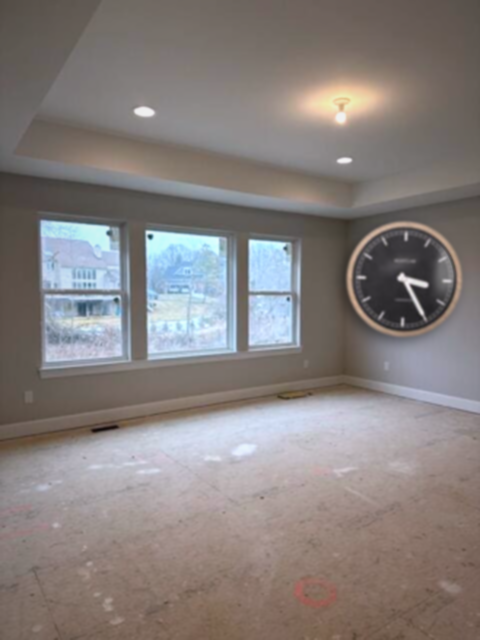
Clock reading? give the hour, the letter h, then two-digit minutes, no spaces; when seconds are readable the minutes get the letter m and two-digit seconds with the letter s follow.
3h25
